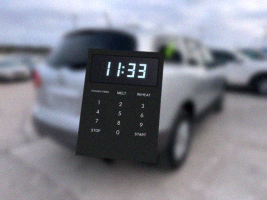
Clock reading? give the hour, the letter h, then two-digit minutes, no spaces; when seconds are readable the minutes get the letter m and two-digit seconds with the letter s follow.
11h33
